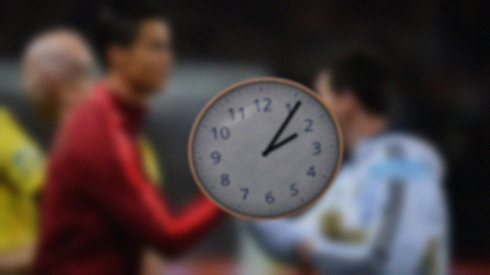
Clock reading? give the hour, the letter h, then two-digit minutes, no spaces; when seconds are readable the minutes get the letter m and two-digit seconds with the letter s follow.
2h06
